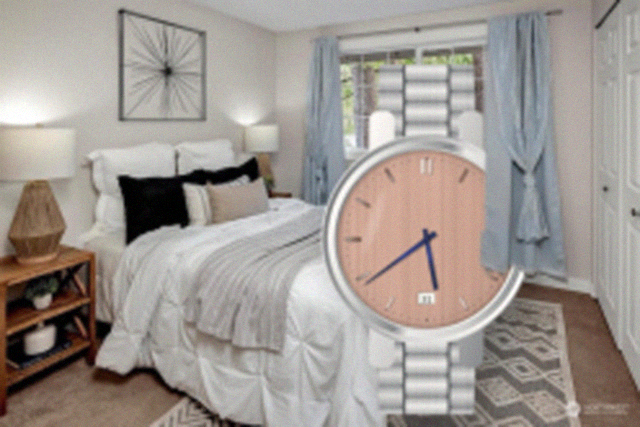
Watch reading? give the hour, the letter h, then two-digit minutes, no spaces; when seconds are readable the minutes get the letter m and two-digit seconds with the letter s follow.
5h39
